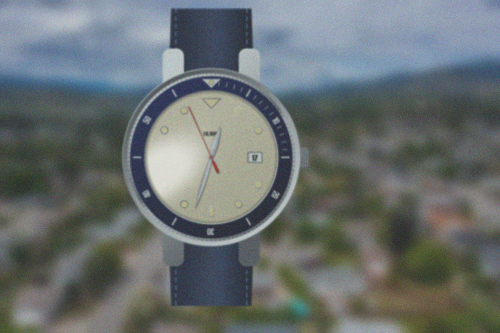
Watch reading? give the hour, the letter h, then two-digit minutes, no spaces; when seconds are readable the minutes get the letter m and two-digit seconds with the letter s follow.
12h32m56s
